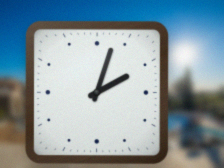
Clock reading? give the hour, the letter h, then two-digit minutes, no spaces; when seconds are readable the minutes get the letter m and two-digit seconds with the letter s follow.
2h03
